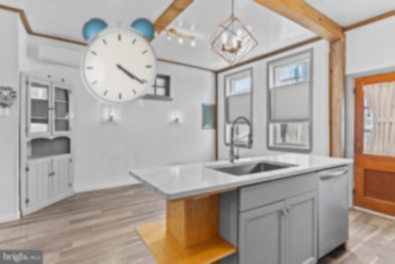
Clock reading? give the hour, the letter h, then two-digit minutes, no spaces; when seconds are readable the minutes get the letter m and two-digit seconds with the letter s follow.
4h21
